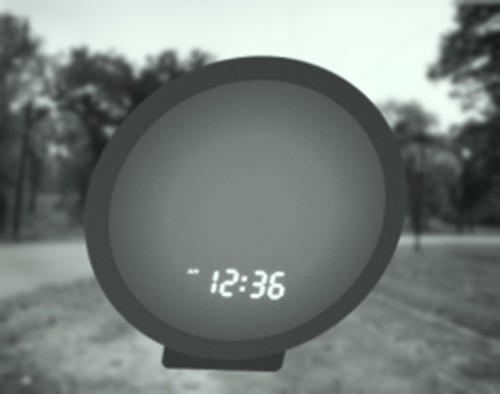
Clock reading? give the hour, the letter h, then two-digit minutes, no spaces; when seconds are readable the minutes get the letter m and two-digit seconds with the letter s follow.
12h36
